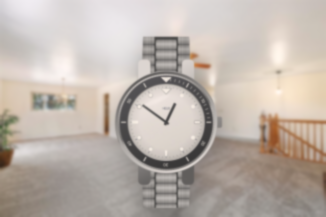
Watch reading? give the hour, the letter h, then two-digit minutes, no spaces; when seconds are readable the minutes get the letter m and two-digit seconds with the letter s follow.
12h51
